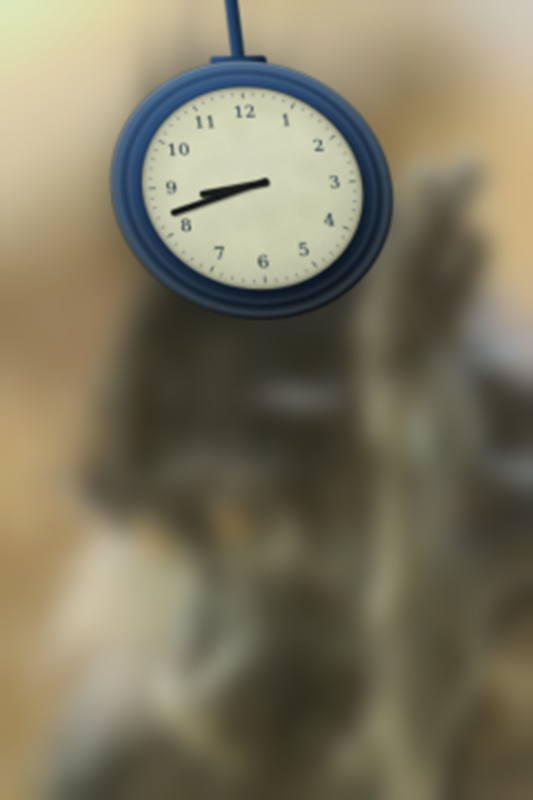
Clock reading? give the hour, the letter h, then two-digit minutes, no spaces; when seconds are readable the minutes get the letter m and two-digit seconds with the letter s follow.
8h42
